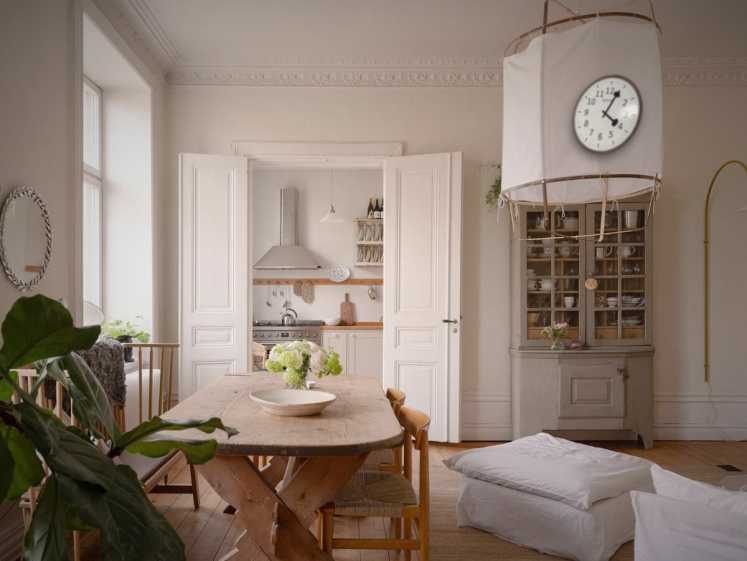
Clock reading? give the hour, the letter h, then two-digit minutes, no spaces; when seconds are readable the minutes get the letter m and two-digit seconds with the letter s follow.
4h04
